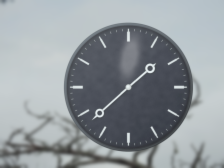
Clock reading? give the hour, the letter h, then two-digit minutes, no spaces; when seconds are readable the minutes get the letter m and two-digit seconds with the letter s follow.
1h38
